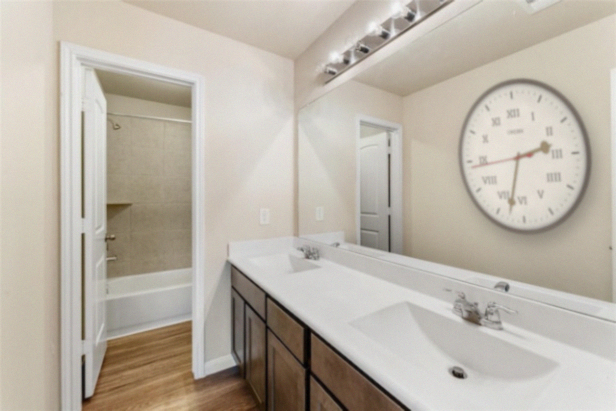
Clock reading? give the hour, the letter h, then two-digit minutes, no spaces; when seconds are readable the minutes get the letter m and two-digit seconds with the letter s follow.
2h32m44s
